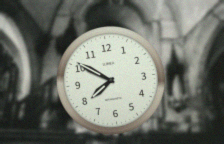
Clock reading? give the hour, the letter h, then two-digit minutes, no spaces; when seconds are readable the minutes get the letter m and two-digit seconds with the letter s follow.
7h51
